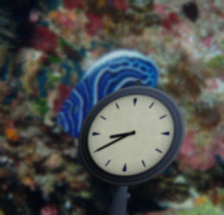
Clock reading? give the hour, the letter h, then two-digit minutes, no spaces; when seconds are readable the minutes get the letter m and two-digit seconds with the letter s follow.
8h40
